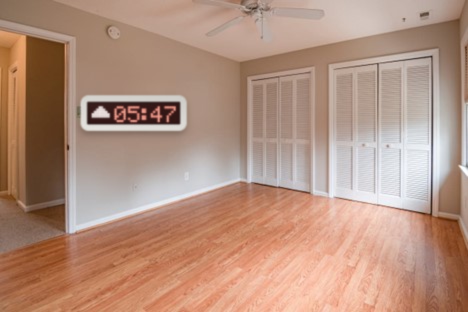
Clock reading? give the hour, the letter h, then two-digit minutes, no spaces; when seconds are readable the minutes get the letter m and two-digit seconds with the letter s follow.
5h47
